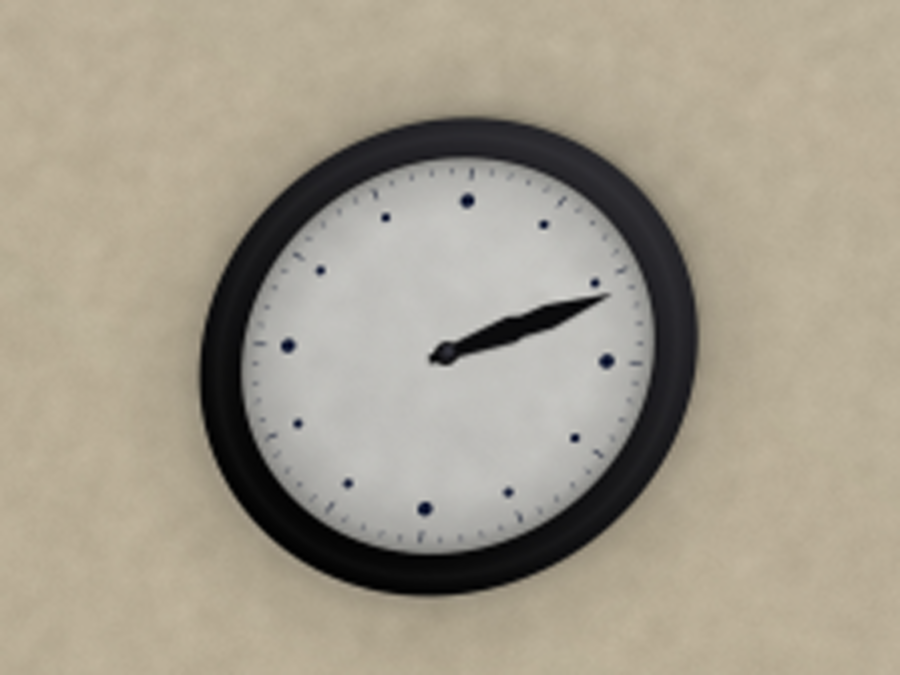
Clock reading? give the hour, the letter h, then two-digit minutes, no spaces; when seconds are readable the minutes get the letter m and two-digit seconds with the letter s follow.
2h11
